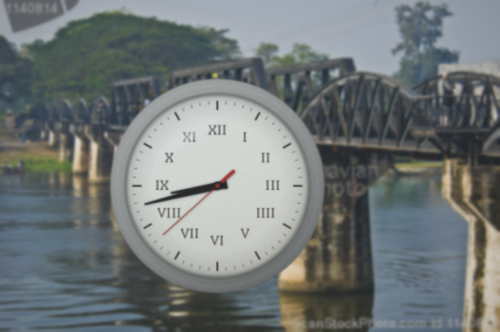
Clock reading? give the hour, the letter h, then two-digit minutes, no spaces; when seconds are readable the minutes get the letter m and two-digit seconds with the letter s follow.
8h42m38s
